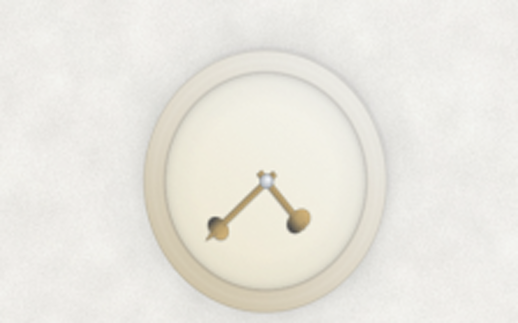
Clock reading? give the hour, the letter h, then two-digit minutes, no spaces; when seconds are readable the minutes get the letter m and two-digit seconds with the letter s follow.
4h38
